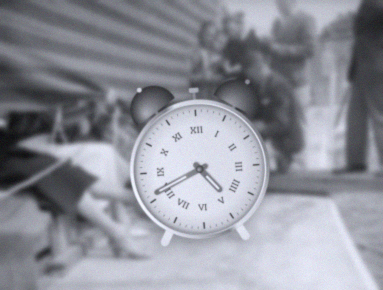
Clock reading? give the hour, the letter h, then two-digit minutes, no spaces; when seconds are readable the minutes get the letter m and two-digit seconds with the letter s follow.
4h41
